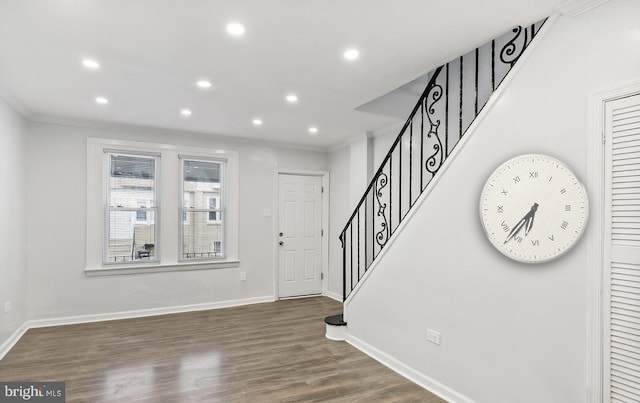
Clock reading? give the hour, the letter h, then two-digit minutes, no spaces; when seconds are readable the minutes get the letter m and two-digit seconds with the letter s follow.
6h37
